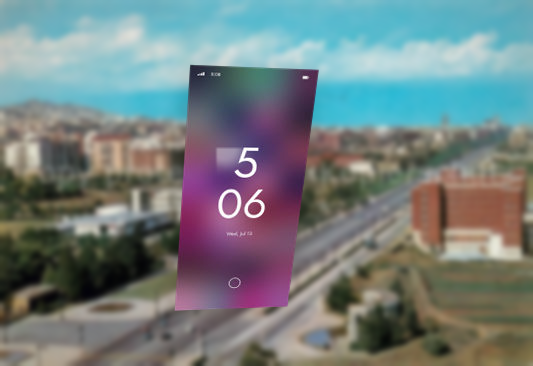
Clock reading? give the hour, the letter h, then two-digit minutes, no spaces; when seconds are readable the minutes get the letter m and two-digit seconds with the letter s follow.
5h06
